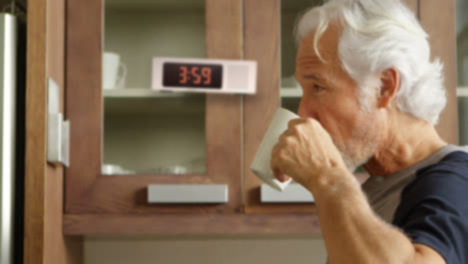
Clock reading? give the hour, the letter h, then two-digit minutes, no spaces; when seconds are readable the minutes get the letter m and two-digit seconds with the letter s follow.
3h59
